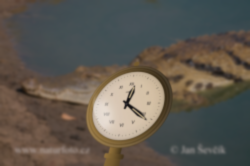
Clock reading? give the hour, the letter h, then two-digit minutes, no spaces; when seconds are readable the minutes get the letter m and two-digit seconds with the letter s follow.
12h21
